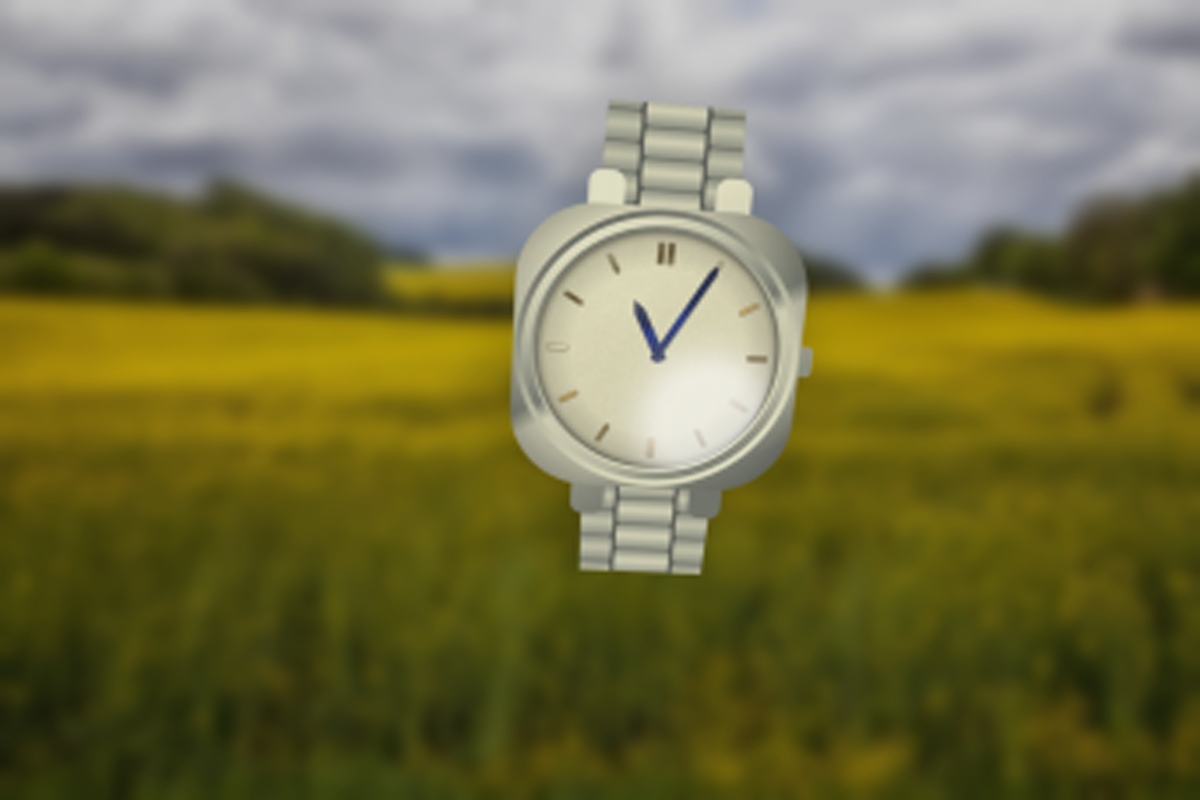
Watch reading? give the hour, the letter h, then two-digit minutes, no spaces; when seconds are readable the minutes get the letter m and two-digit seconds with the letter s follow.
11h05
